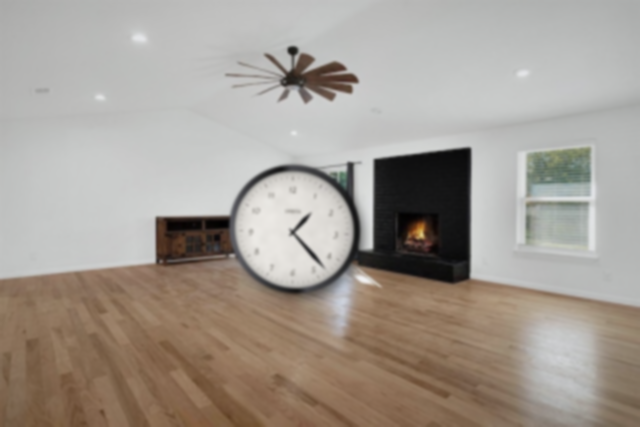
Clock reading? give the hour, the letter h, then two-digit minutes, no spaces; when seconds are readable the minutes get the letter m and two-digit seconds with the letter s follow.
1h23
